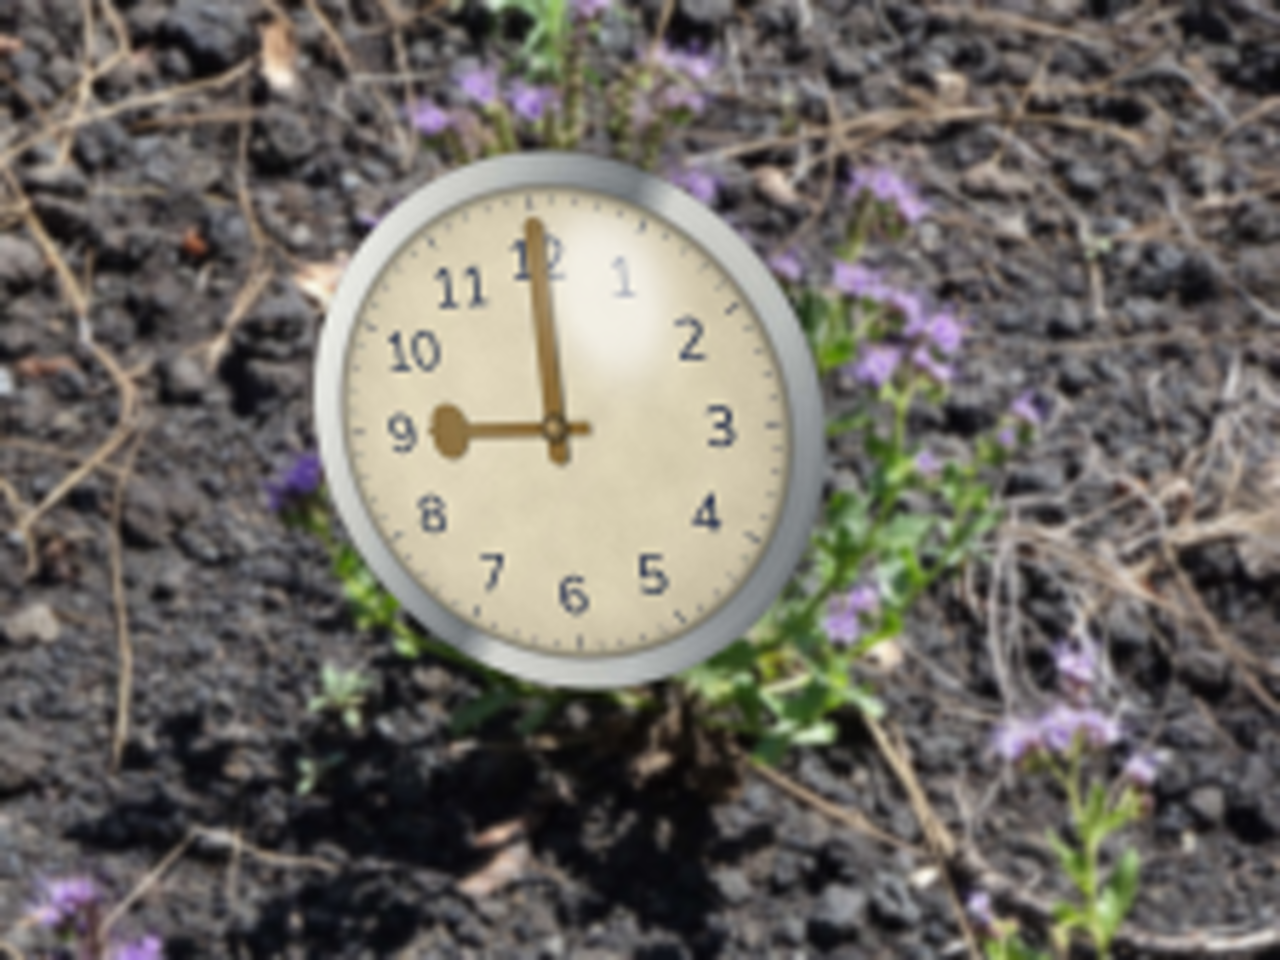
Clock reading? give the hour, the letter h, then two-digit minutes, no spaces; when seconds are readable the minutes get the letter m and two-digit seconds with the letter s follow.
9h00
